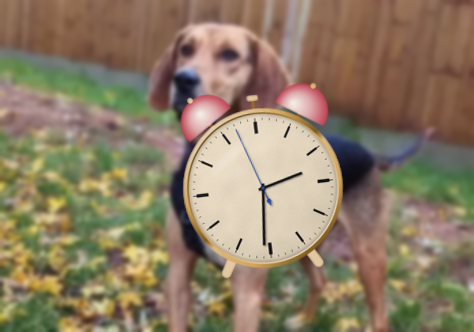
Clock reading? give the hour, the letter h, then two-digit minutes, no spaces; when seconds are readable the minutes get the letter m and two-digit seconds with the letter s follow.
2h30m57s
